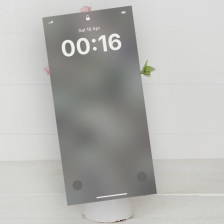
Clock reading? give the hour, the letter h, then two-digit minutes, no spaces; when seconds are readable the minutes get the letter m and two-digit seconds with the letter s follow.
0h16
